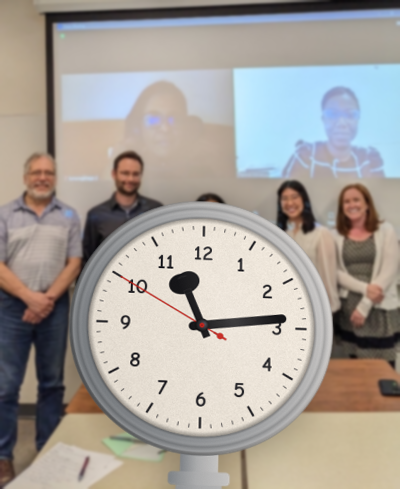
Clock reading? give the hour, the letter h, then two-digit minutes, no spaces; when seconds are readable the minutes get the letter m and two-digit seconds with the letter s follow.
11h13m50s
